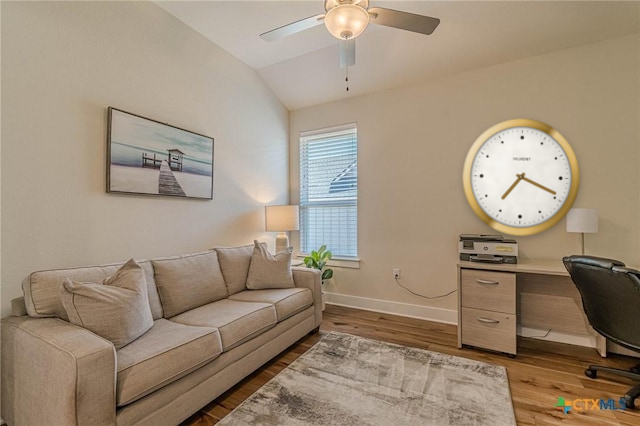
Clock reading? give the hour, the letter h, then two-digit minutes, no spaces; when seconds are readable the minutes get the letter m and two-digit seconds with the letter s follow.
7h19
